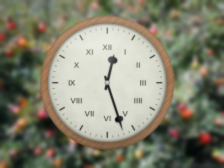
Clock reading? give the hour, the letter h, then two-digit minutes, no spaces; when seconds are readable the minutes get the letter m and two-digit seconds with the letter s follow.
12h27
